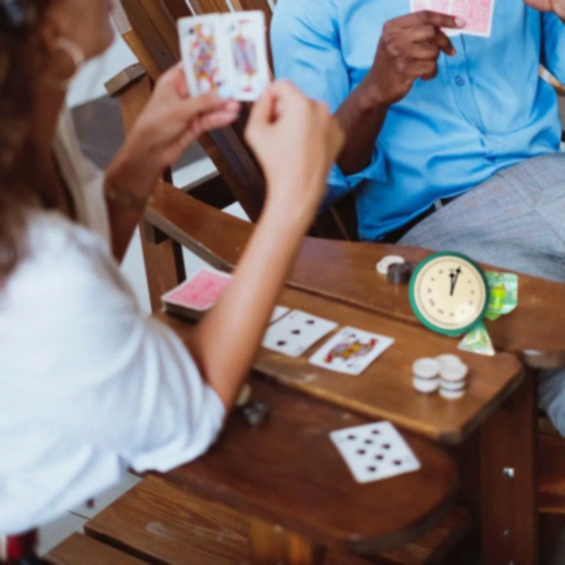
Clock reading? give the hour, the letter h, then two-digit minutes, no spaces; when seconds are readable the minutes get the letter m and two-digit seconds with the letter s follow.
12h03
